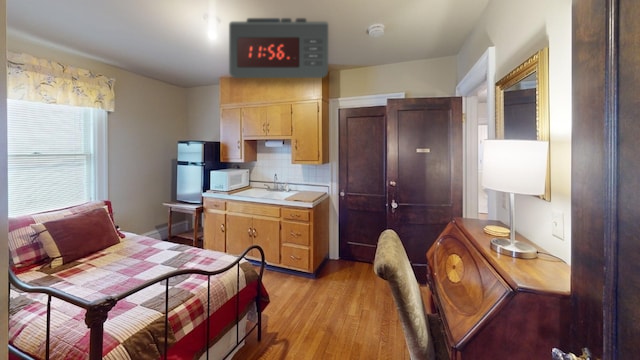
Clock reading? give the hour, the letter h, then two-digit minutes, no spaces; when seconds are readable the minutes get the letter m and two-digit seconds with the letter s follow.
11h56
